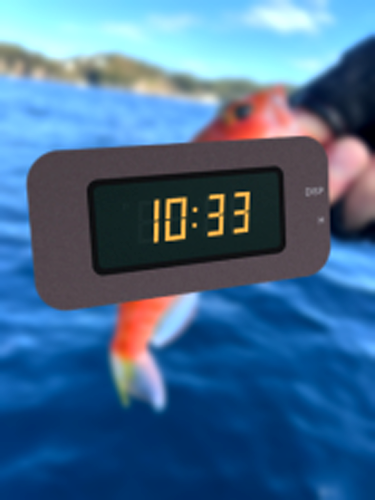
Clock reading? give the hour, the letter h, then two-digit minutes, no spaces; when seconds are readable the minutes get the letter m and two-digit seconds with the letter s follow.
10h33
